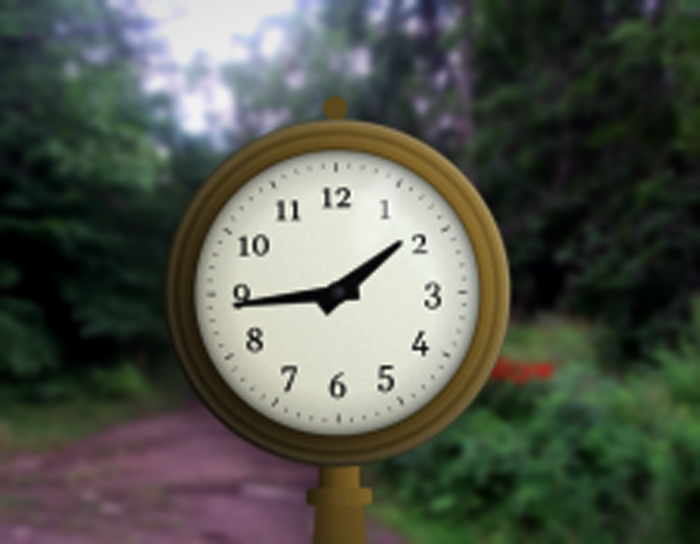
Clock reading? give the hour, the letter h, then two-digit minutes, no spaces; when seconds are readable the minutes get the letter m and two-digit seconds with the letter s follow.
1h44
